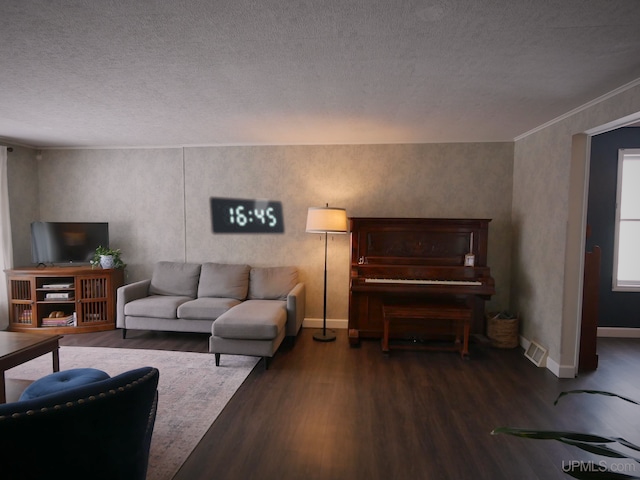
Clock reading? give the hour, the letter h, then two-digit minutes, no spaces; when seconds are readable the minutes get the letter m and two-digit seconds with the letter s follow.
16h45
